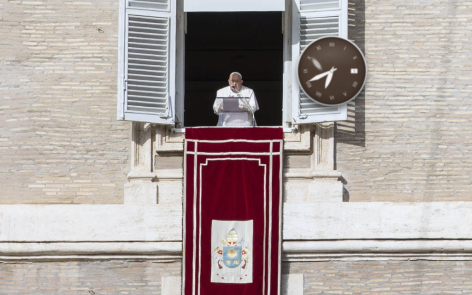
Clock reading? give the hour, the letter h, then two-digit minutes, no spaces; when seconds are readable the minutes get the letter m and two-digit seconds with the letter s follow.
6h41
